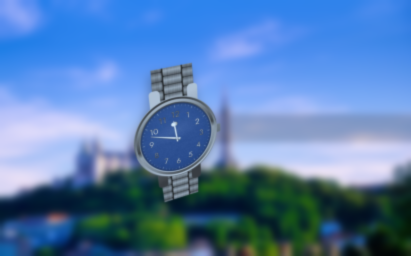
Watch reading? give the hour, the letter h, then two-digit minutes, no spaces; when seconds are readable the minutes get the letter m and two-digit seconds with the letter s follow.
11h48
